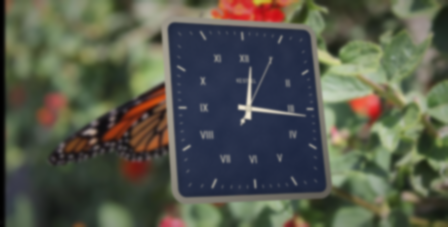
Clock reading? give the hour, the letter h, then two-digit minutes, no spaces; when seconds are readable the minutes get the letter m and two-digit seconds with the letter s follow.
12h16m05s
